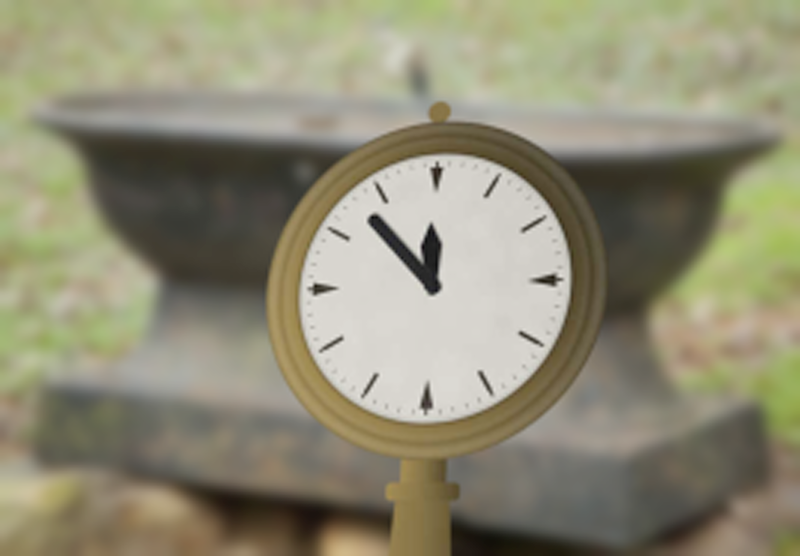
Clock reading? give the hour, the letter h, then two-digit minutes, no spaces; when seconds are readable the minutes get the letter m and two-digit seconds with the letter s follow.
11h53
